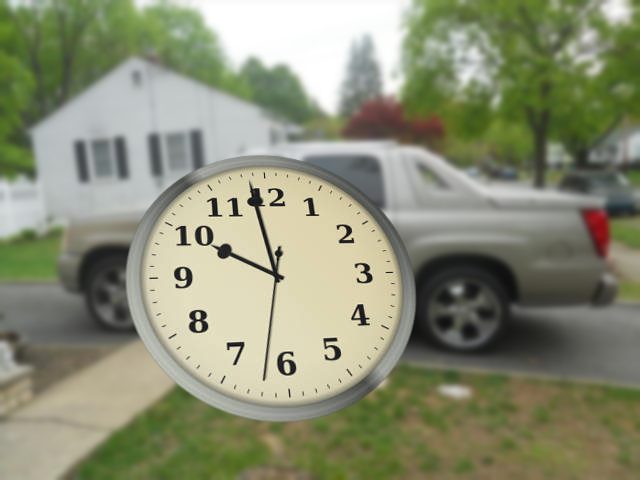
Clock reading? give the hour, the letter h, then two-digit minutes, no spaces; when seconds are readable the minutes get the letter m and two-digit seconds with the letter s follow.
9h58m32s
